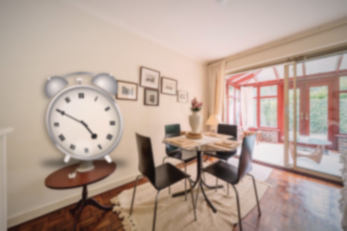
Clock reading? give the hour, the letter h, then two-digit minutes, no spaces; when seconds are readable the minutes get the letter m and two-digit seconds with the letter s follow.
4h50
